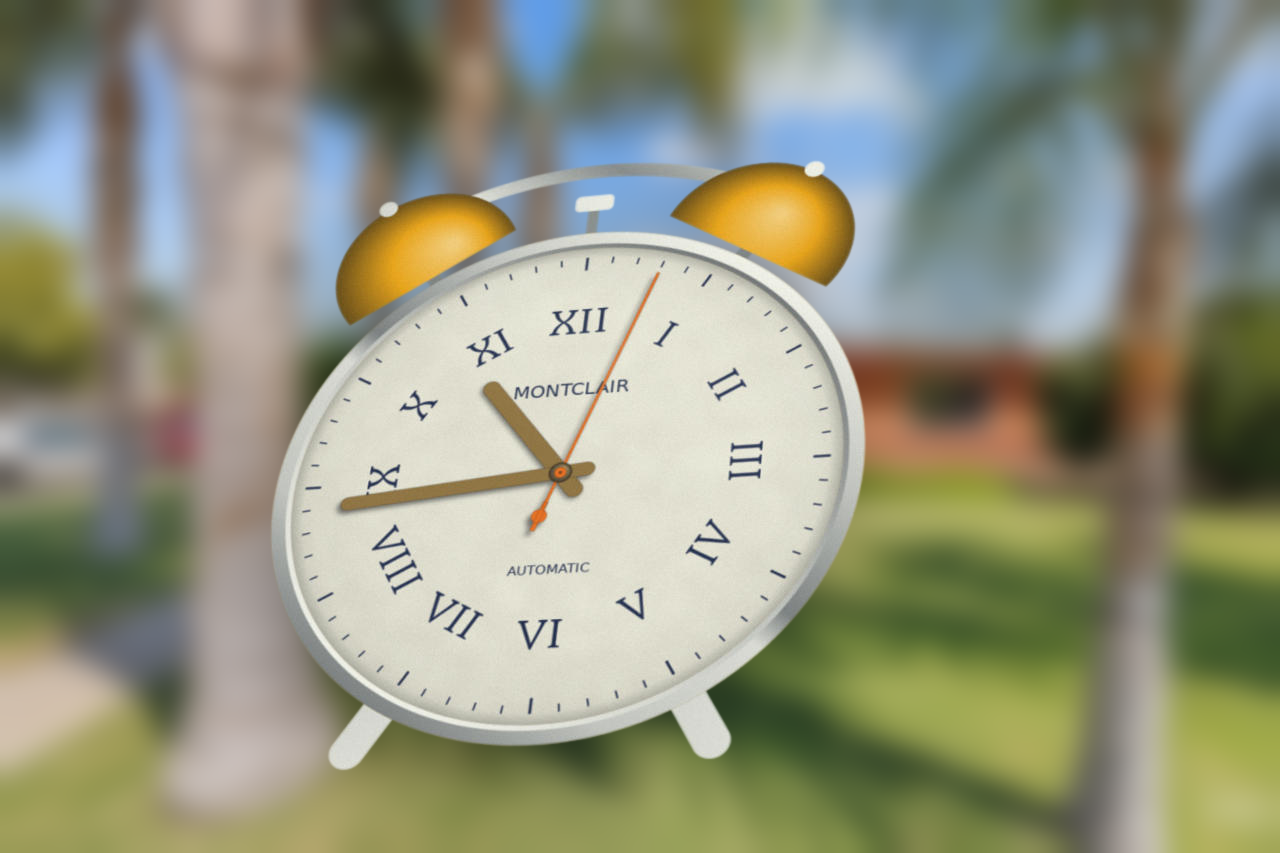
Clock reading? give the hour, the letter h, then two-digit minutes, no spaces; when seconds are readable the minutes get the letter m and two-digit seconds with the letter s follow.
10h44m03s
